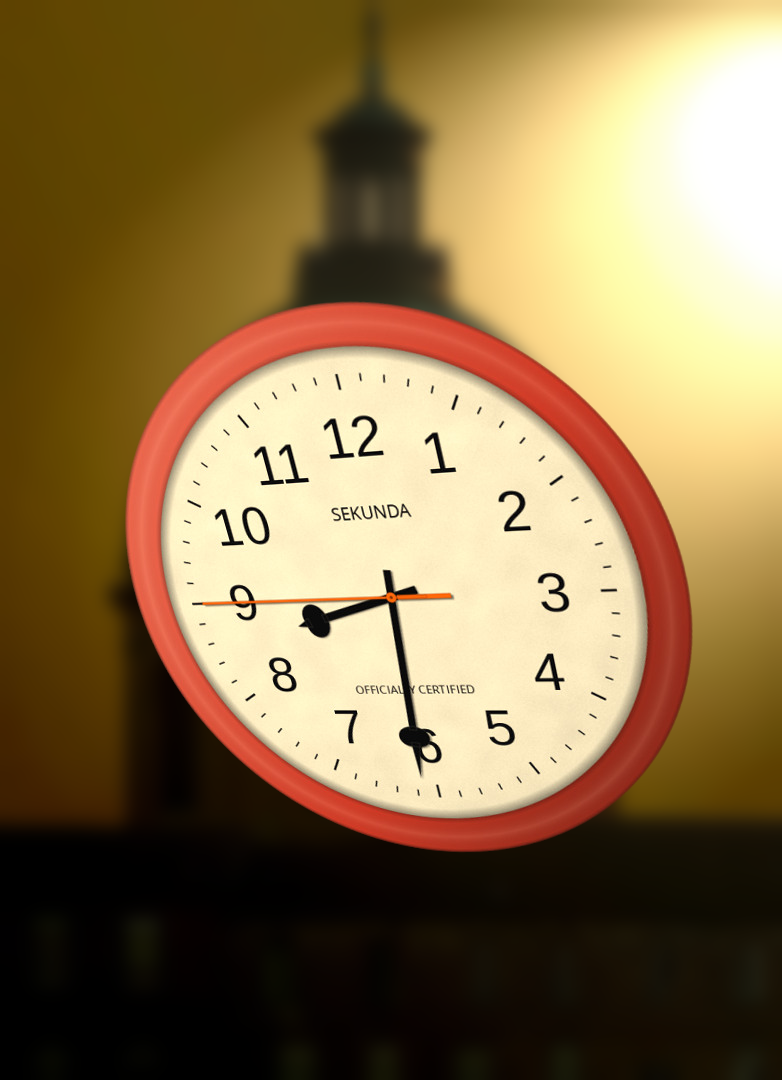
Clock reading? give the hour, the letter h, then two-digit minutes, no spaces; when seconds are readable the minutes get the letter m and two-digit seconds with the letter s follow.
8h30m45s
